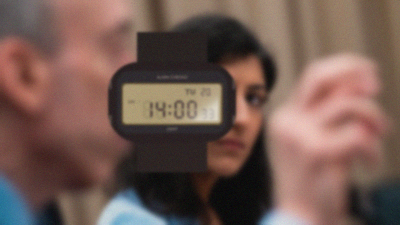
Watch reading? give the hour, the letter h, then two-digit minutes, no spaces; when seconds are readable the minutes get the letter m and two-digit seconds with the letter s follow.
14h00
